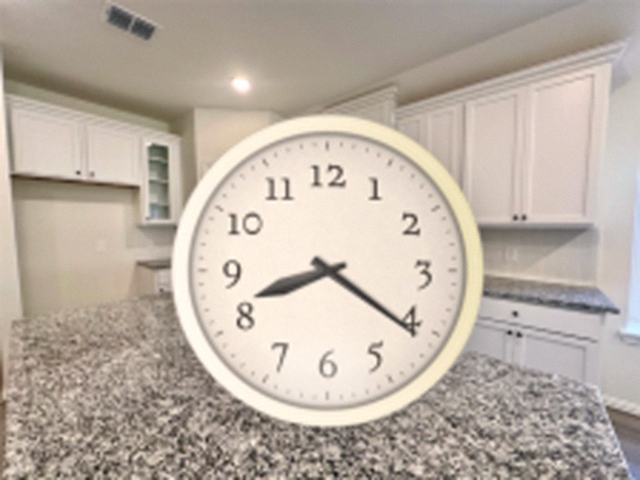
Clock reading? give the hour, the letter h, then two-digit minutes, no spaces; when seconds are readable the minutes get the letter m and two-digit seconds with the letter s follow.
8h21
